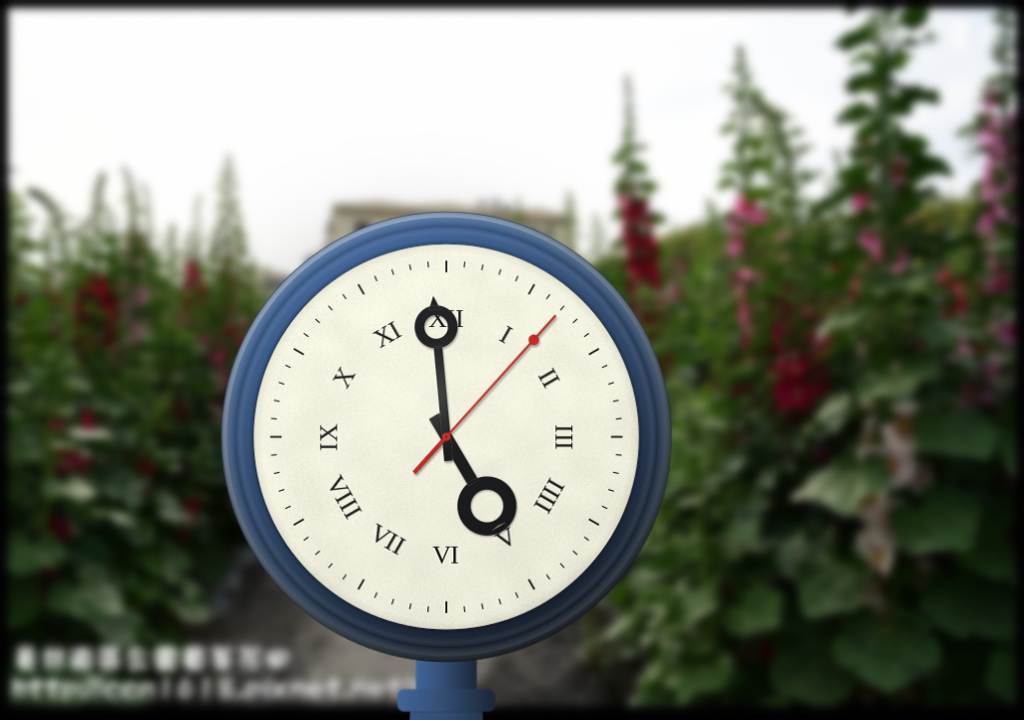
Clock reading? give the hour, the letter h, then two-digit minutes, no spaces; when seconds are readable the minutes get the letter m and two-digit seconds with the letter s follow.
4h59m07s
